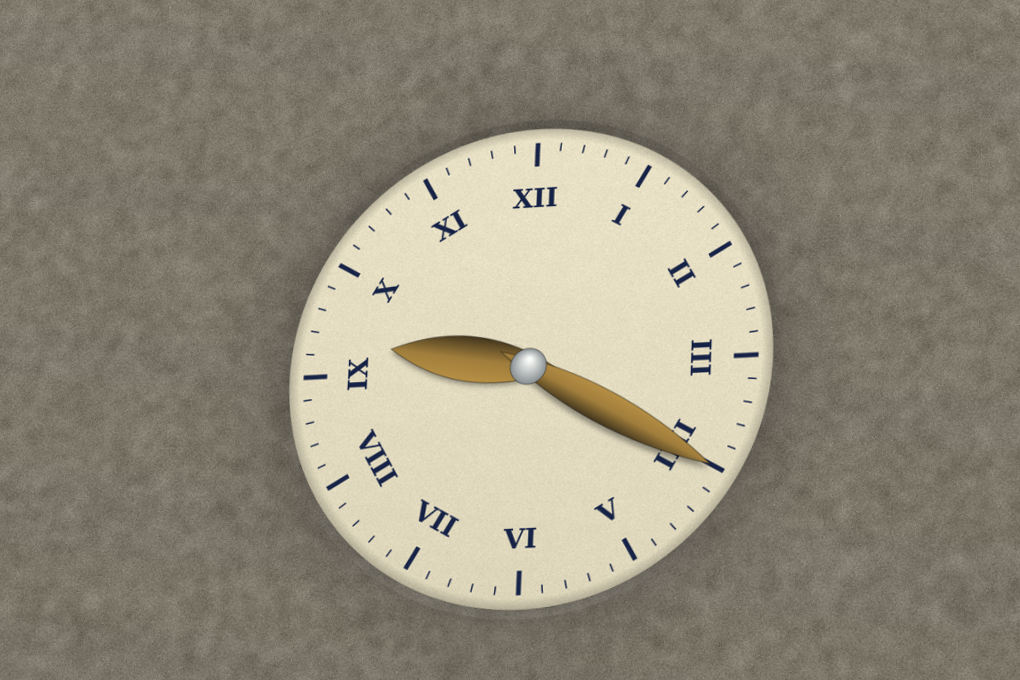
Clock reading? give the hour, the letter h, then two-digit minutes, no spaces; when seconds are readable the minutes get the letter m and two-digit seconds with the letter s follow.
9h20
